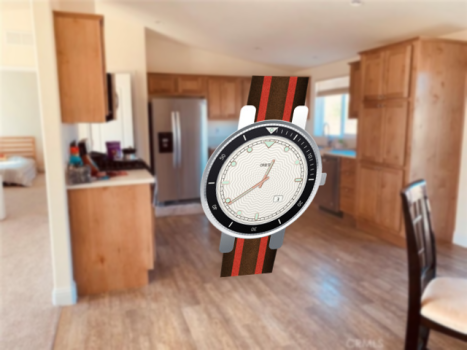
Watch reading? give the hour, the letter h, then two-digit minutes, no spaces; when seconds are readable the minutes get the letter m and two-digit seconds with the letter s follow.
12h39
